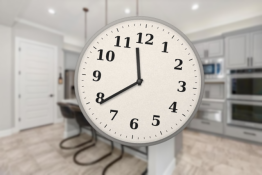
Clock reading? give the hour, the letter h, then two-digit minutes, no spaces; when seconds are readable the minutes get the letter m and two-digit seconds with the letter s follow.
11h39
